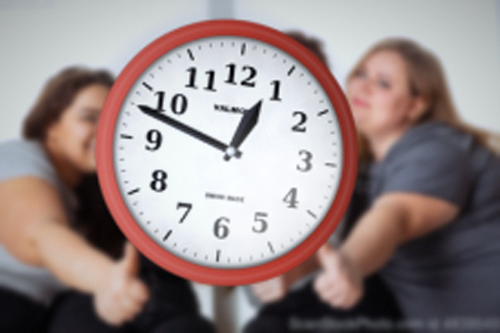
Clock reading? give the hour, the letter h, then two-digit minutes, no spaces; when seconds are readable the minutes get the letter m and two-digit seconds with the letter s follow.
12h48
